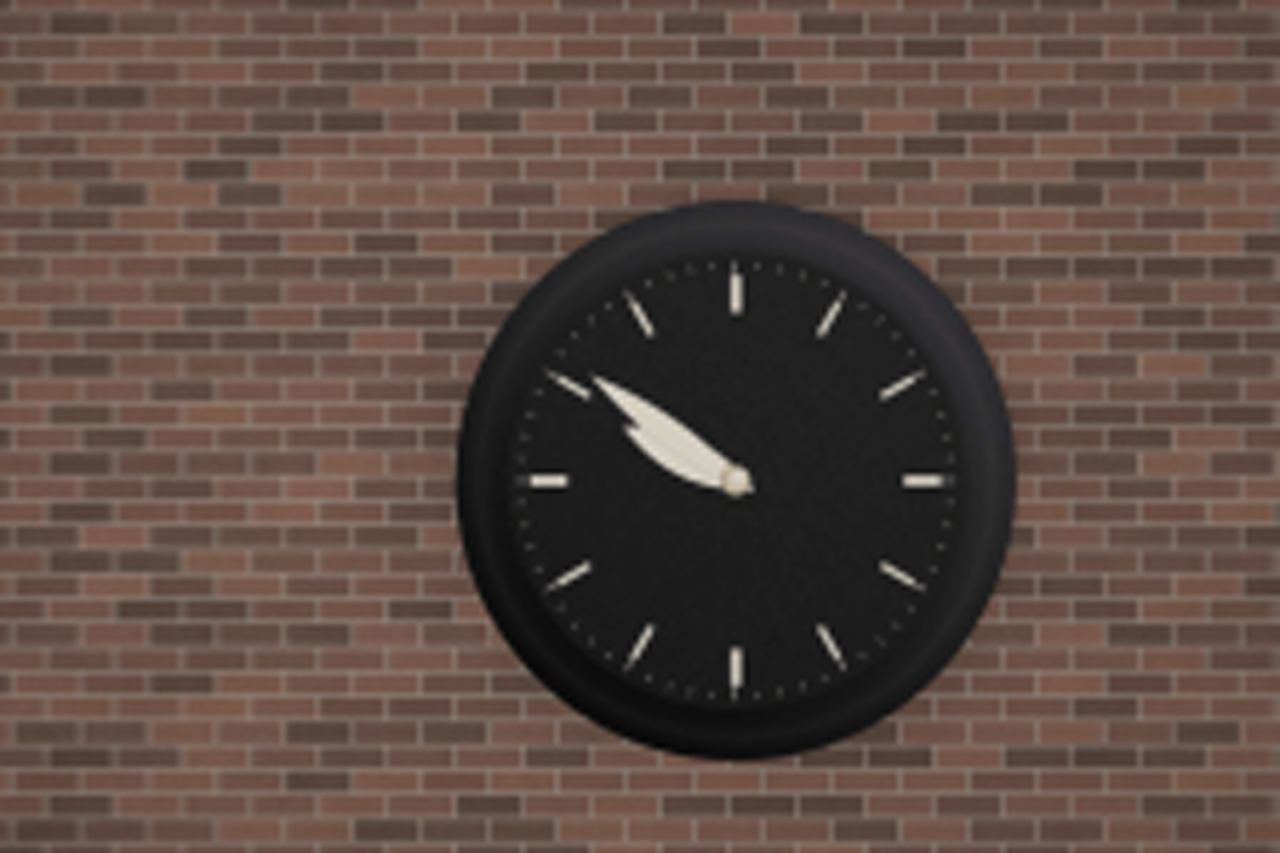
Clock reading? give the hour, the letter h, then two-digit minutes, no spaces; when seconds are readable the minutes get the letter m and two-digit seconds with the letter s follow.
9h51
